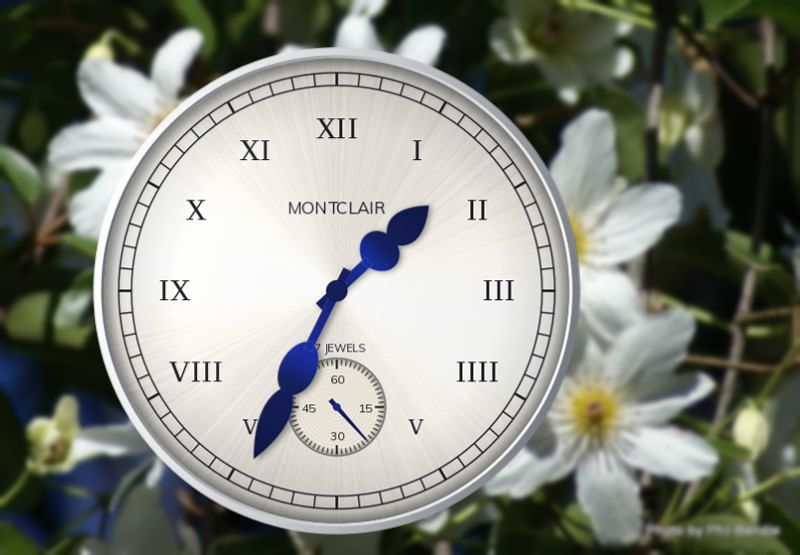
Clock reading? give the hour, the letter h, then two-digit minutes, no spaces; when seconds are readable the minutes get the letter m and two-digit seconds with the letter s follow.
1h34m23s
